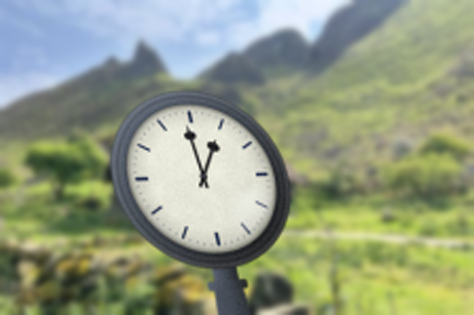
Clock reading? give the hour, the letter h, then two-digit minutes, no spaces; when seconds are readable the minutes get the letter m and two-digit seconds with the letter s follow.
12h59
